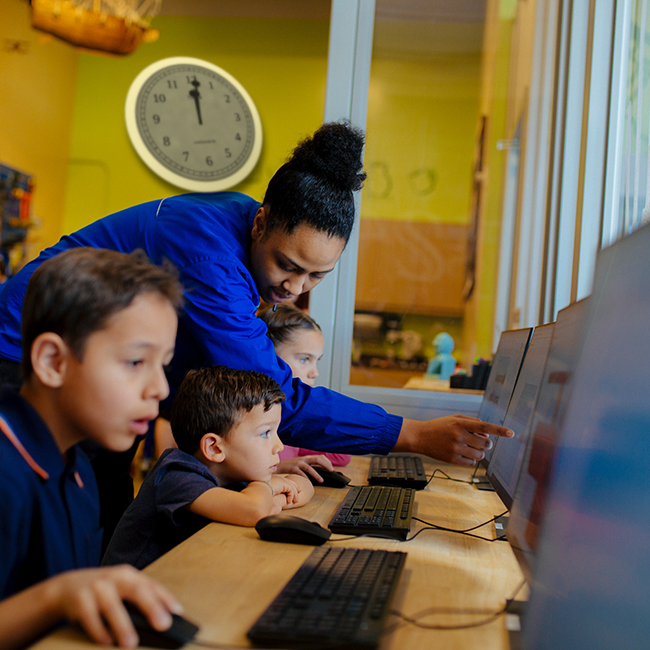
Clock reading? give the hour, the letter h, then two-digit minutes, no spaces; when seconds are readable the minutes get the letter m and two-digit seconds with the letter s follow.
12h01
